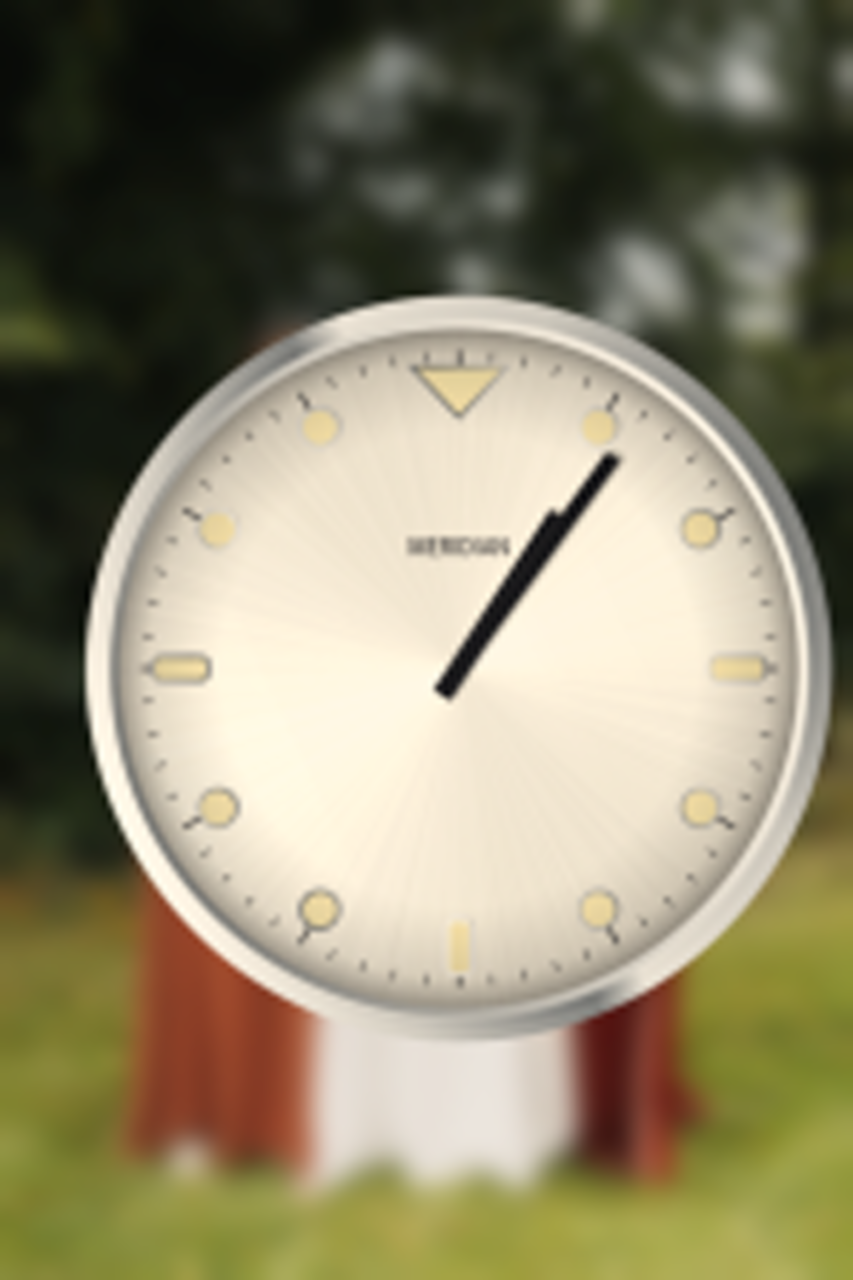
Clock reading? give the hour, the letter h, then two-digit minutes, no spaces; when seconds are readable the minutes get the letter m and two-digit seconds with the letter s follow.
1h06
